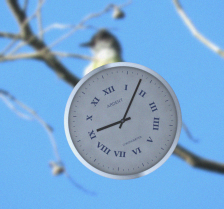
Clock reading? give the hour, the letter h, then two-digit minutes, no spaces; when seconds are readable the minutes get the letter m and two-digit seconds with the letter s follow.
9h08
